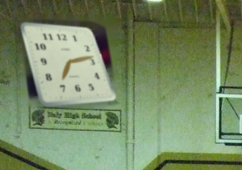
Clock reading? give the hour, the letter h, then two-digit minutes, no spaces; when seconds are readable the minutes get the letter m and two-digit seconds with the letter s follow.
7h13
